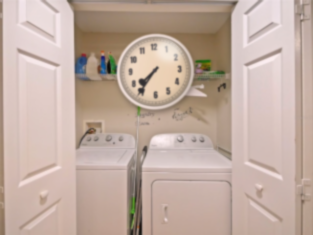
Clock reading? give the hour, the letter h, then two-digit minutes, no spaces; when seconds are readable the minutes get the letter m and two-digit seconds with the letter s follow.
7h36
